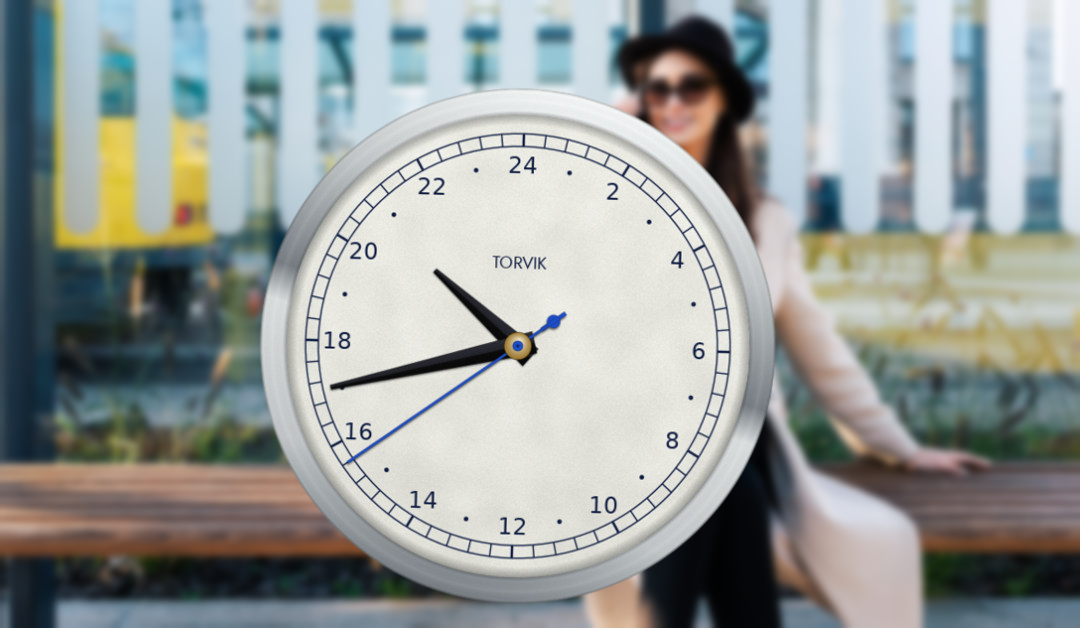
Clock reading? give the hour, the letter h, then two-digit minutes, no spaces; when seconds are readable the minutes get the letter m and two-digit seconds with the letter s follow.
20h42m39s
